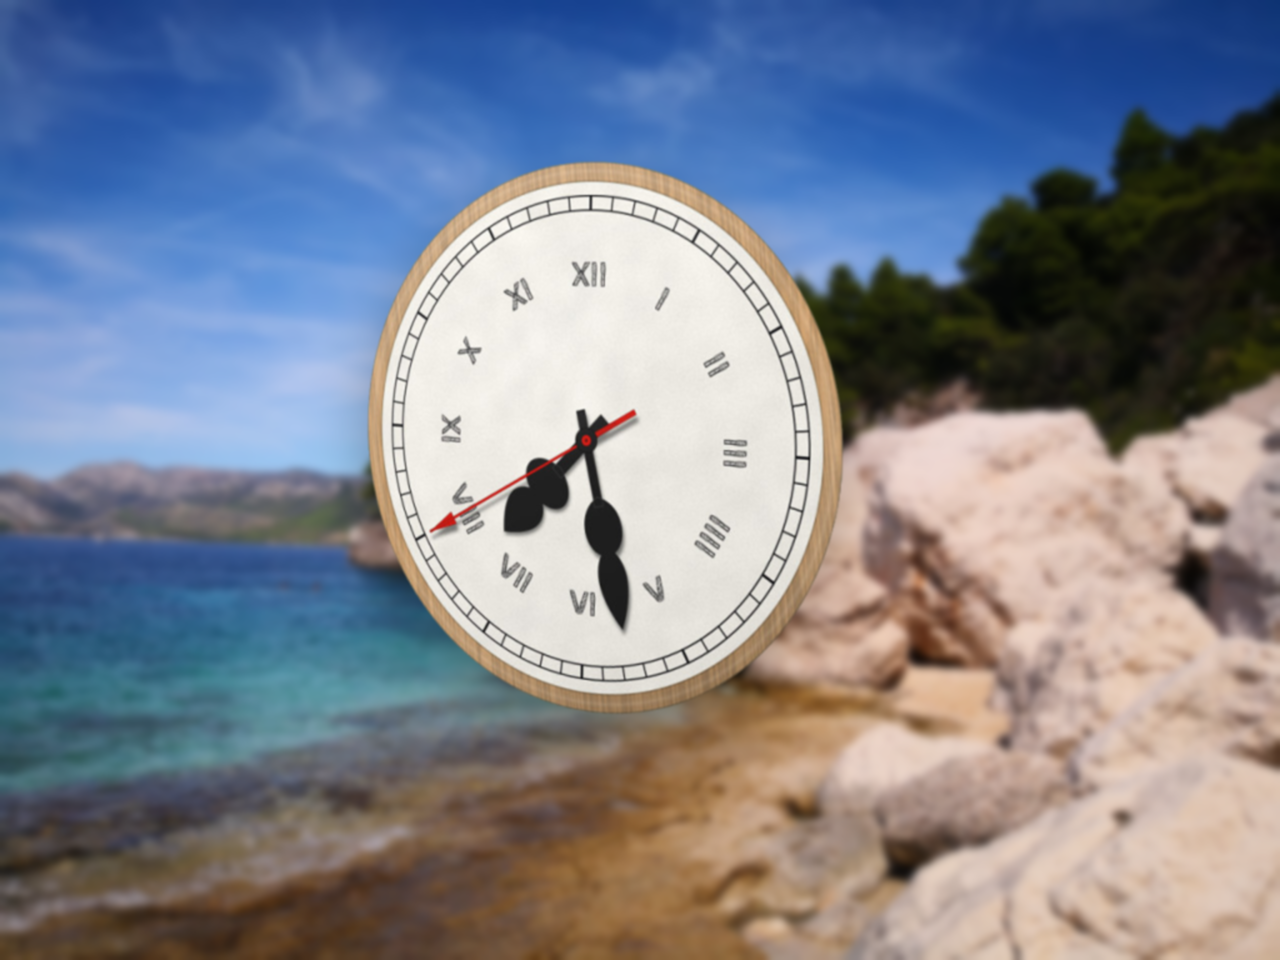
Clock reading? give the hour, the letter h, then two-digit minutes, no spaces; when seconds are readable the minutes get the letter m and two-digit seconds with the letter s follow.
7h27m40s
